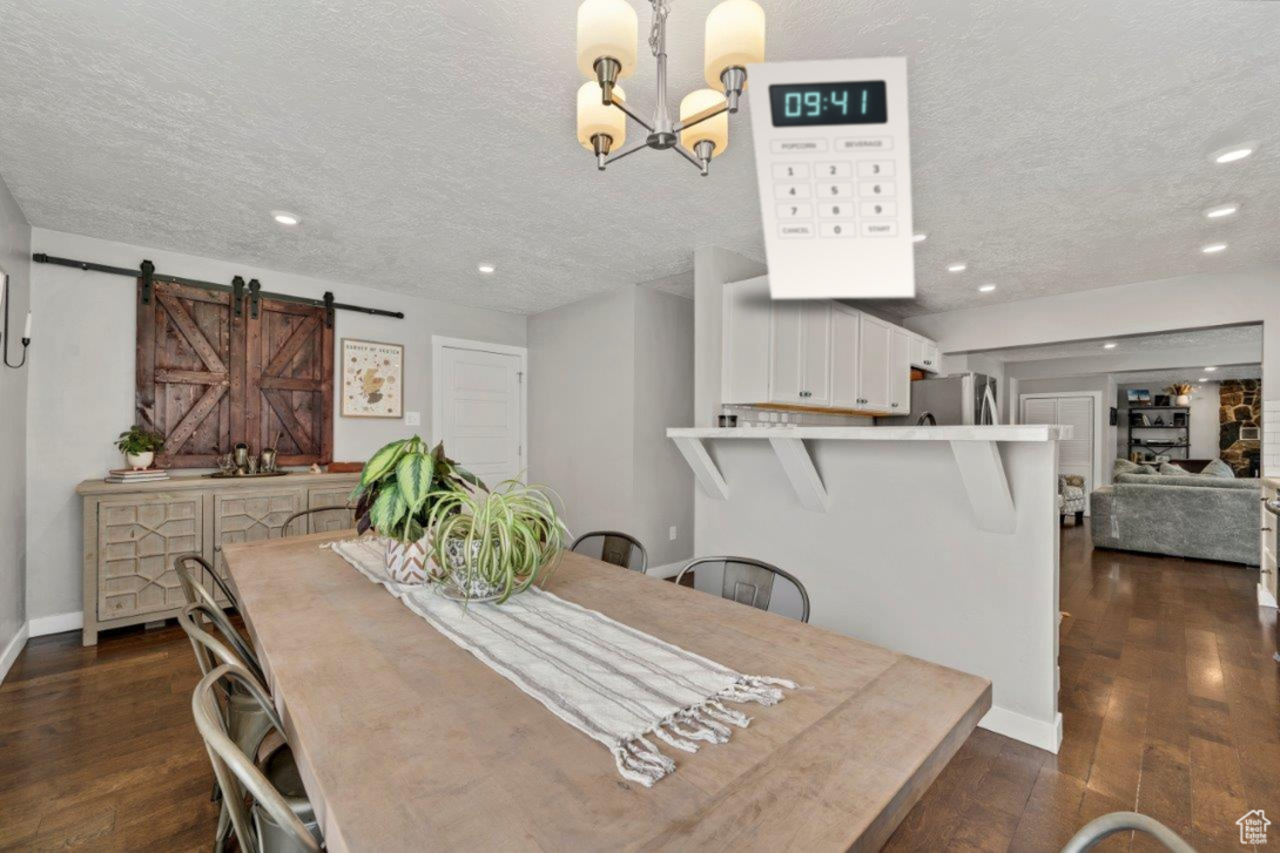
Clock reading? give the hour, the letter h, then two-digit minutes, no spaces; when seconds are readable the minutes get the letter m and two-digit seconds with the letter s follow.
9h41
